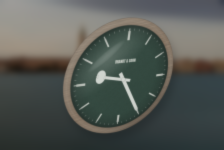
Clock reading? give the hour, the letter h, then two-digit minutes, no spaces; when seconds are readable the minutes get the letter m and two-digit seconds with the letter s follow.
9h25
